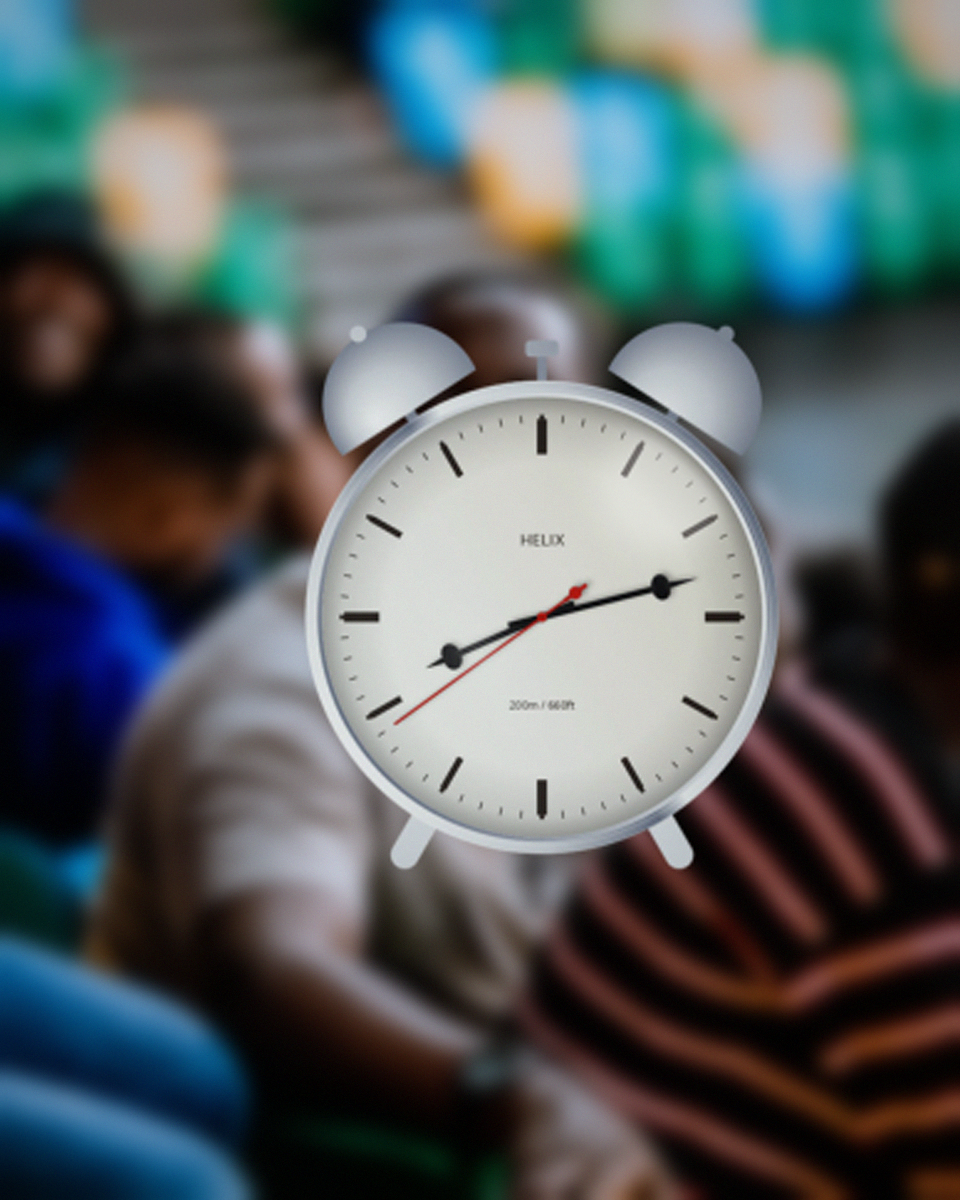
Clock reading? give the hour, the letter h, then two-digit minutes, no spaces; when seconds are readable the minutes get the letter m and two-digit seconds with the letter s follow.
8h12m39s
